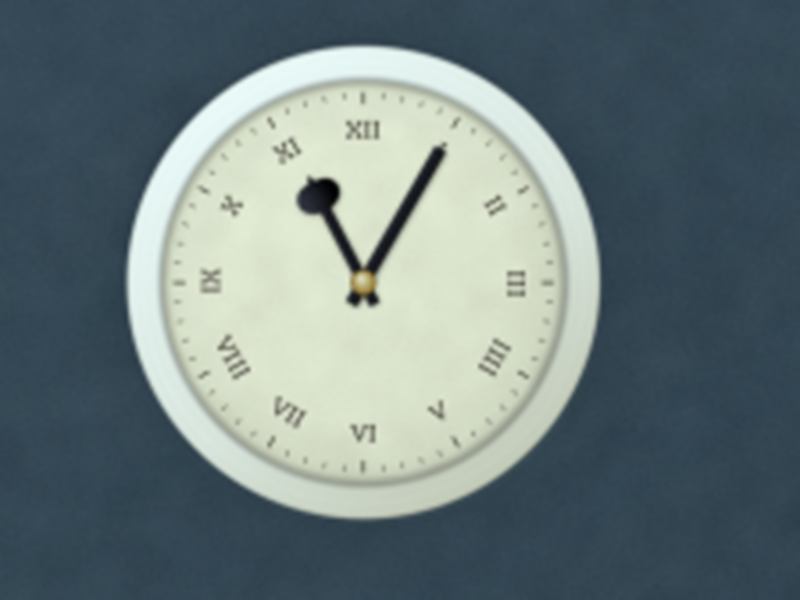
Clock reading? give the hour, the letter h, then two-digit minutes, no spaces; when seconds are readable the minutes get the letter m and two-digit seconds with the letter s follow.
11h05
